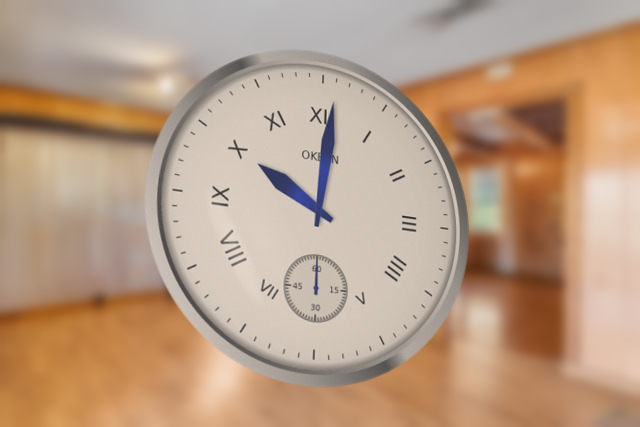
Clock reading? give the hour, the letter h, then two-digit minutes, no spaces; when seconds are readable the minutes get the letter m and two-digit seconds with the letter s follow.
10h01
